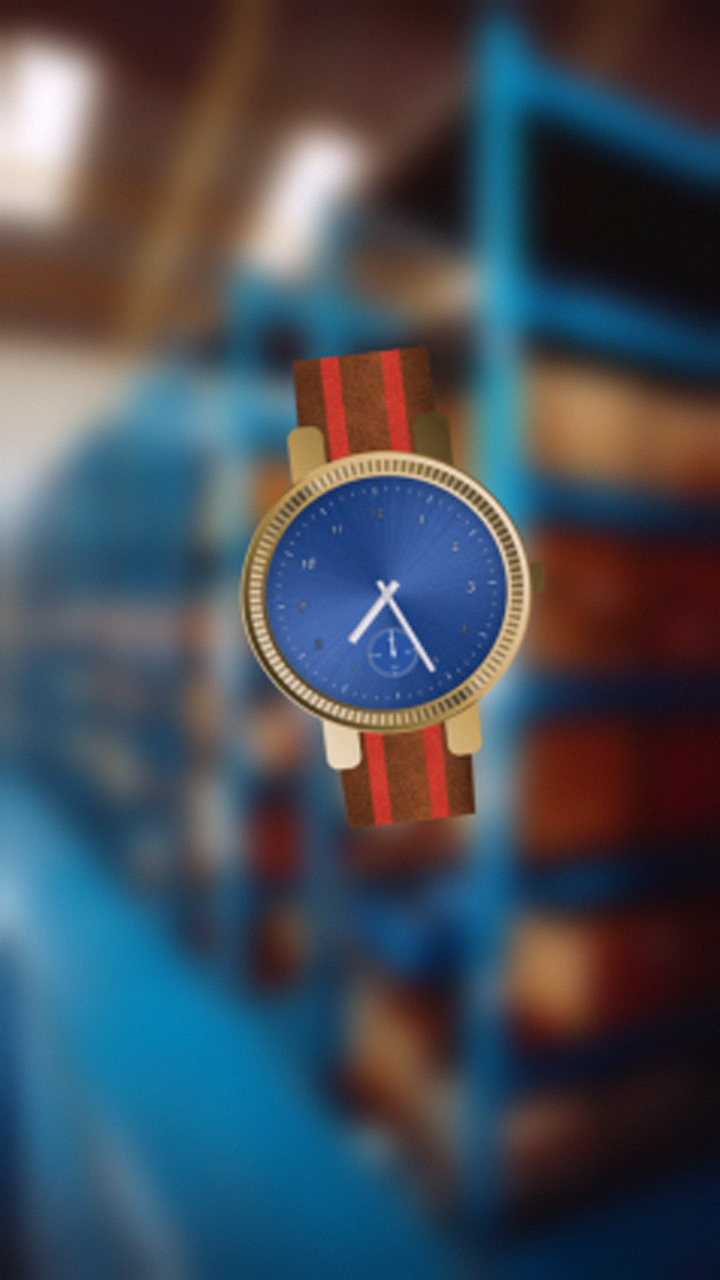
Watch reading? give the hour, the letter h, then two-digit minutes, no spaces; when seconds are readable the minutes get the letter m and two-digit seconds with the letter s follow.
7h26
